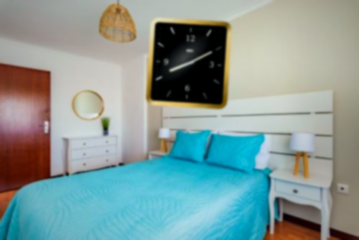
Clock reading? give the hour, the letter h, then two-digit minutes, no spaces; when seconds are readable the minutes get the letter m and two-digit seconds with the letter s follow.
8h10
